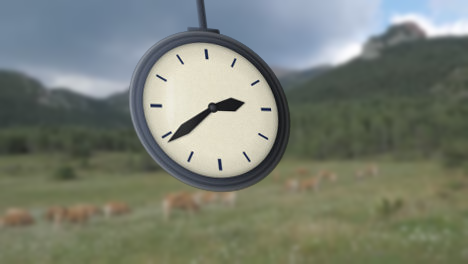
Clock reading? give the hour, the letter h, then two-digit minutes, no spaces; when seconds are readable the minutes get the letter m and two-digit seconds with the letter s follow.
2h39
